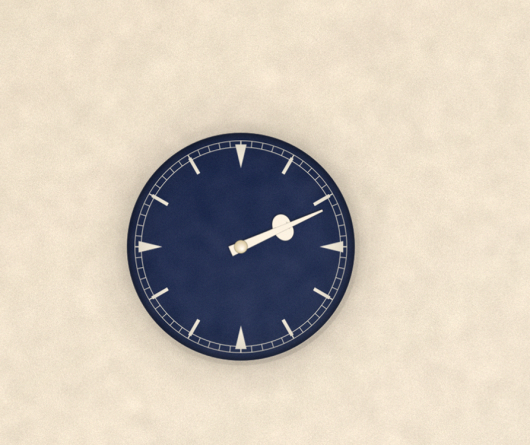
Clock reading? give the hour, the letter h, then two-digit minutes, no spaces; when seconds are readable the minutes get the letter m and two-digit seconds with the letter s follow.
2h11
